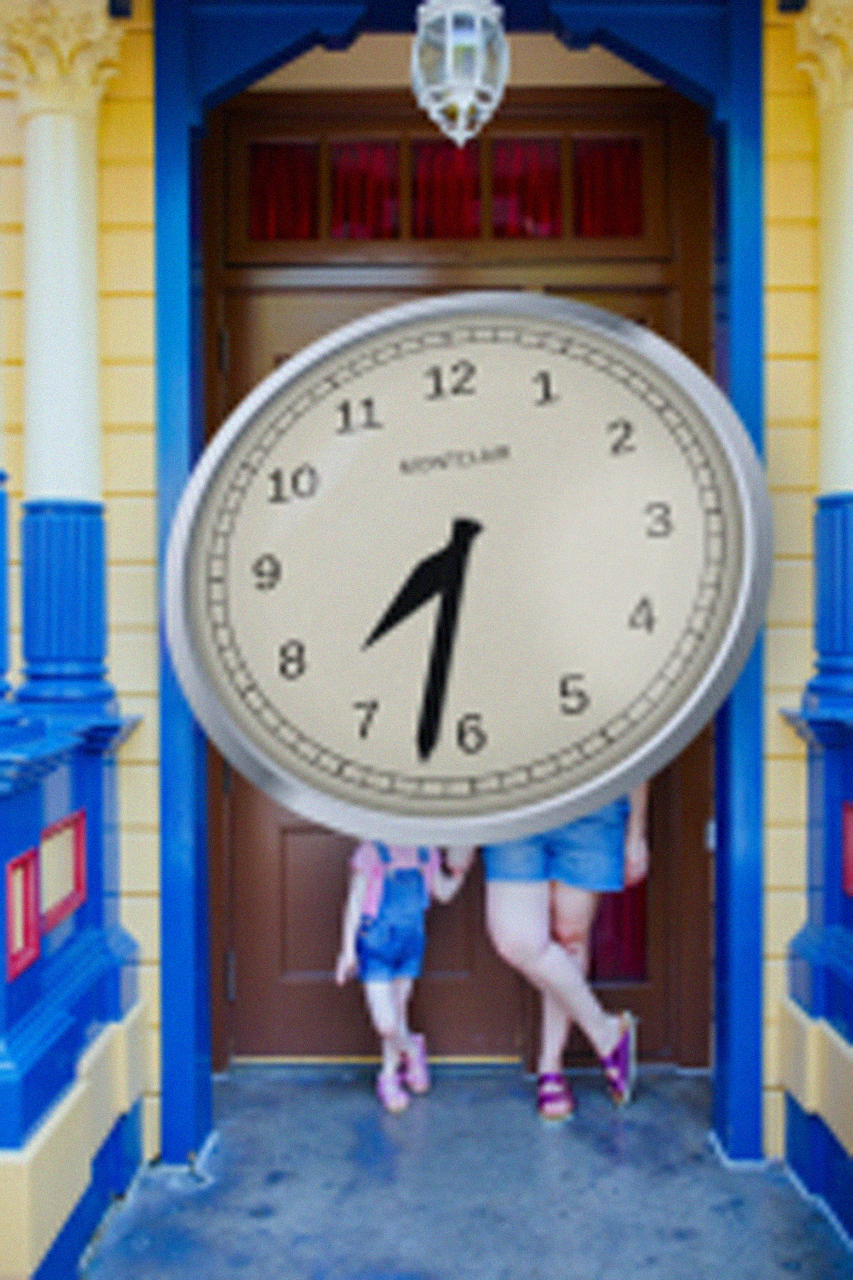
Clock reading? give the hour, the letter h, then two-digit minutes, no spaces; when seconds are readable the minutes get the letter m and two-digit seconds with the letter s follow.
7h32
